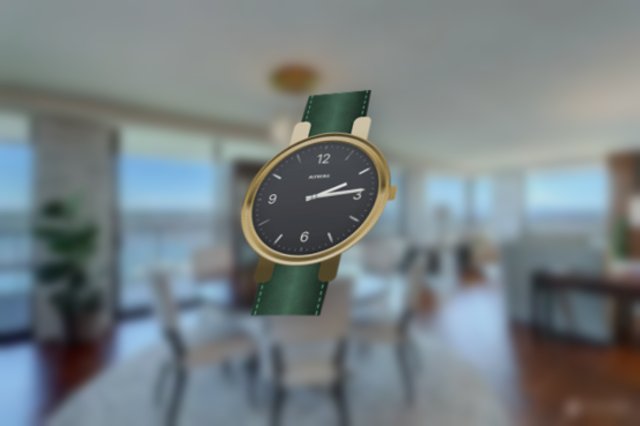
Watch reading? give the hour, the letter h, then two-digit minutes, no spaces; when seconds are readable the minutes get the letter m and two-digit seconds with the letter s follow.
2h14
